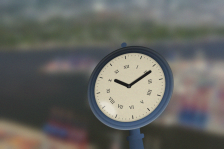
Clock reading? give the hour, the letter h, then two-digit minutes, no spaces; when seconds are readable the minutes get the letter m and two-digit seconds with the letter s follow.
10h11
